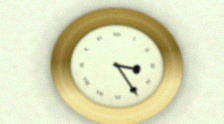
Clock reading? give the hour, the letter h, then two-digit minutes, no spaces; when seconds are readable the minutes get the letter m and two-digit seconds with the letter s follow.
3h25
